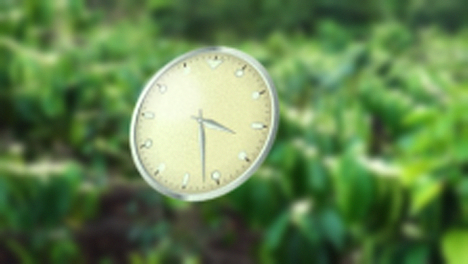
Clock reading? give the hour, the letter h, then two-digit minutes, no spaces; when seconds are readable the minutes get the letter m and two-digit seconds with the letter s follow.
3h27
